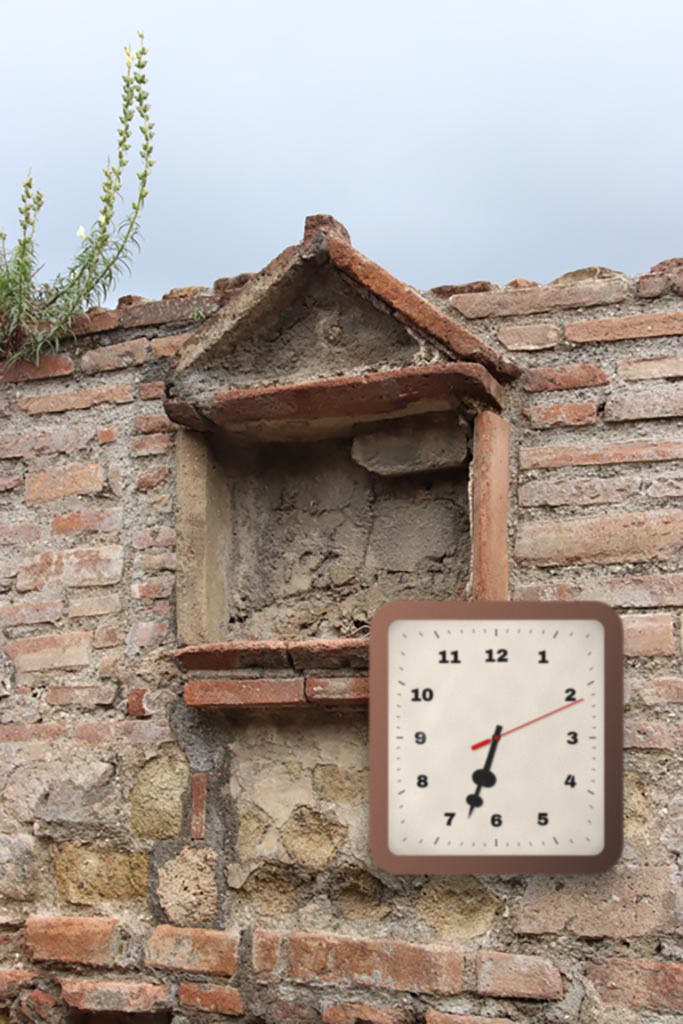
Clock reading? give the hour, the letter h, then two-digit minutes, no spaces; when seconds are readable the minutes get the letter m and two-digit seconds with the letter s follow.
6h33m11s
